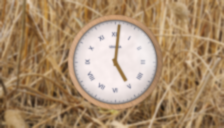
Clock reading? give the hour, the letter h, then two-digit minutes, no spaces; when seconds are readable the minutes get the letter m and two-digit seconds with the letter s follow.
5h01
